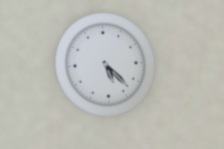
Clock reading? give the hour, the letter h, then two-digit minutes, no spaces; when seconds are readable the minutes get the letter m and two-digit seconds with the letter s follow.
5h23
